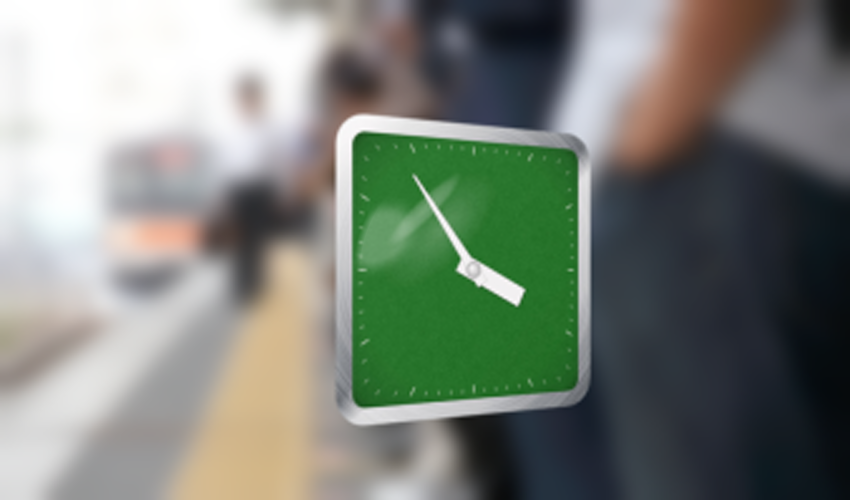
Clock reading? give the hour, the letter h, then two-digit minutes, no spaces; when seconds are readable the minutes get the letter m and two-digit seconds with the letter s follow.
3h54
